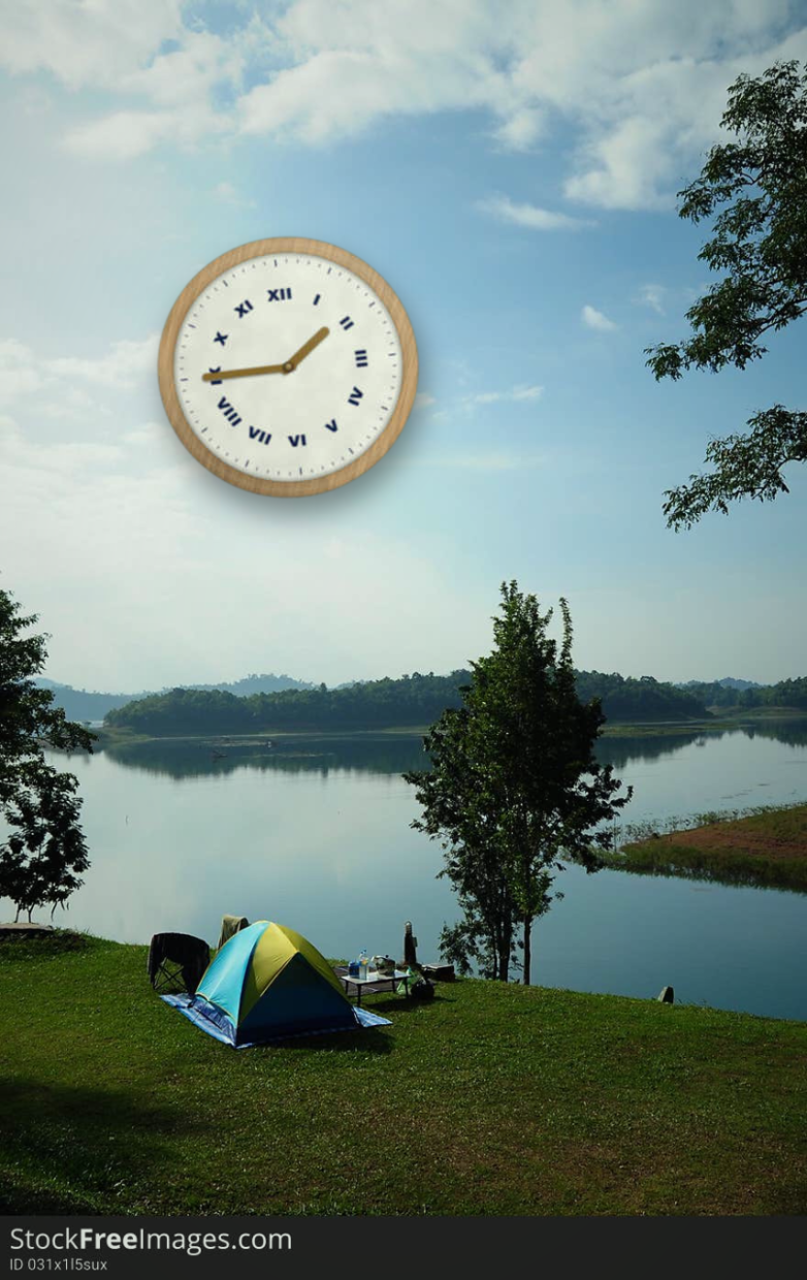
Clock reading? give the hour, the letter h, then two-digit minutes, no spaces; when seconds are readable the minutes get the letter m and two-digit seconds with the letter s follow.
1h45
